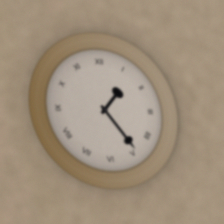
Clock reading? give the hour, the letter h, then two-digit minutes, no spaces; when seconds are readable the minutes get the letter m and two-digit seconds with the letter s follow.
1h24
